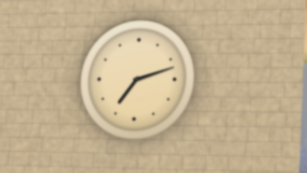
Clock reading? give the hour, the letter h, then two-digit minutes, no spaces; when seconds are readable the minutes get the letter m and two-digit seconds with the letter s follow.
7h12
